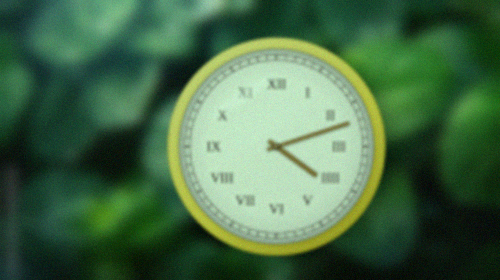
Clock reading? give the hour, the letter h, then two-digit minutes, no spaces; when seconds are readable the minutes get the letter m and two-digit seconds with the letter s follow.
4h12
